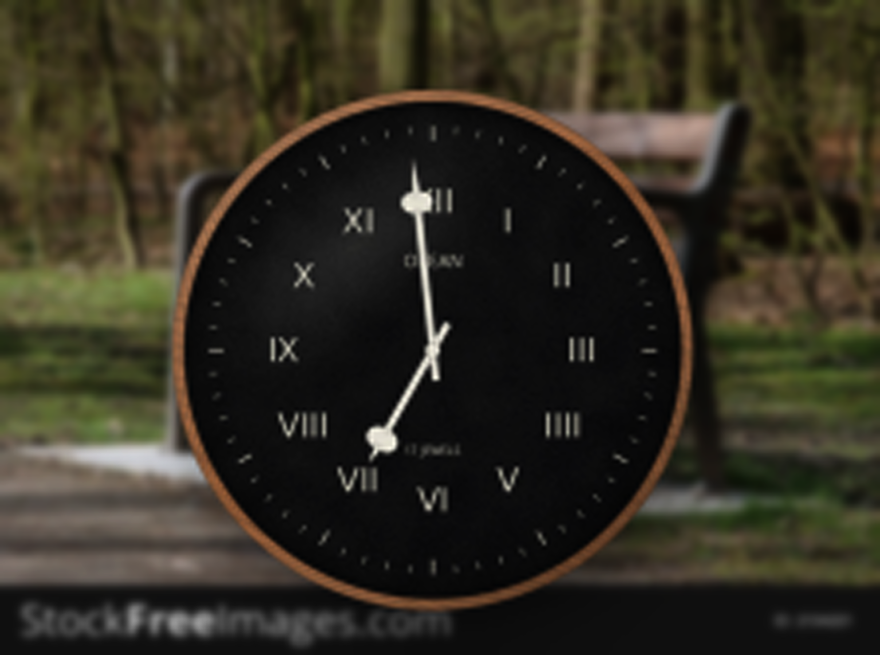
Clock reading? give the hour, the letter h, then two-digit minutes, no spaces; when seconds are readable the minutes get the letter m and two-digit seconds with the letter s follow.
6h59
